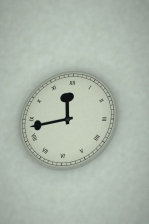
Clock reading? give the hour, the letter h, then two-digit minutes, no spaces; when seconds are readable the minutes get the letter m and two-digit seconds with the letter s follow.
11h43
